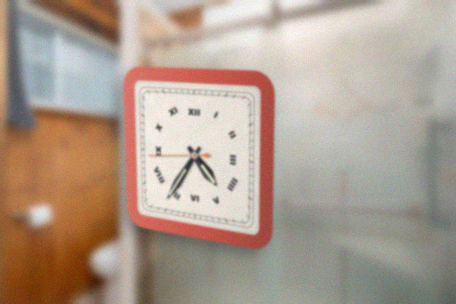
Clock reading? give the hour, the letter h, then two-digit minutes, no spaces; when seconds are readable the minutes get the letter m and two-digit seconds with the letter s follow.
4h35m44s
